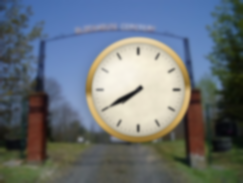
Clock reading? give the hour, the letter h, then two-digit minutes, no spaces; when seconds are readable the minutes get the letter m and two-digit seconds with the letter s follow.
7h40
